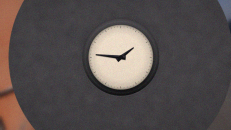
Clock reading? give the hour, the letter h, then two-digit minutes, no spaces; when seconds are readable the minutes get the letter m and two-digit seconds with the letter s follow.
1h46
